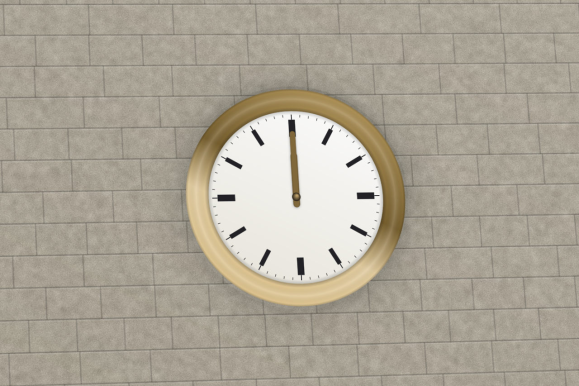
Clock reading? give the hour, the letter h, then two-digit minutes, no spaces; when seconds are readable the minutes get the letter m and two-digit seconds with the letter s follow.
12h00
